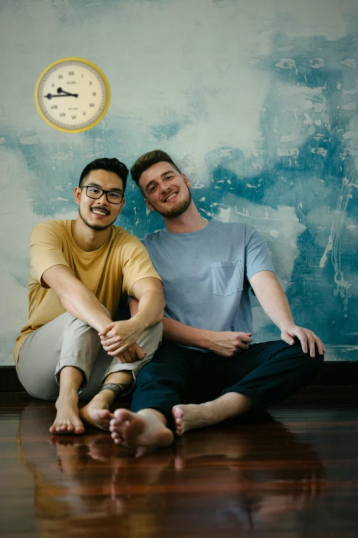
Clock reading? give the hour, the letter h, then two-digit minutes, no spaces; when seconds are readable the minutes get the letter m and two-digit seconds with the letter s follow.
9h45
